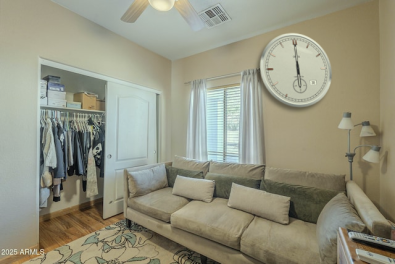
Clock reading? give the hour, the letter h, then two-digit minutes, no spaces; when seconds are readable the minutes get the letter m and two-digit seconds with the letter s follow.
6h00
